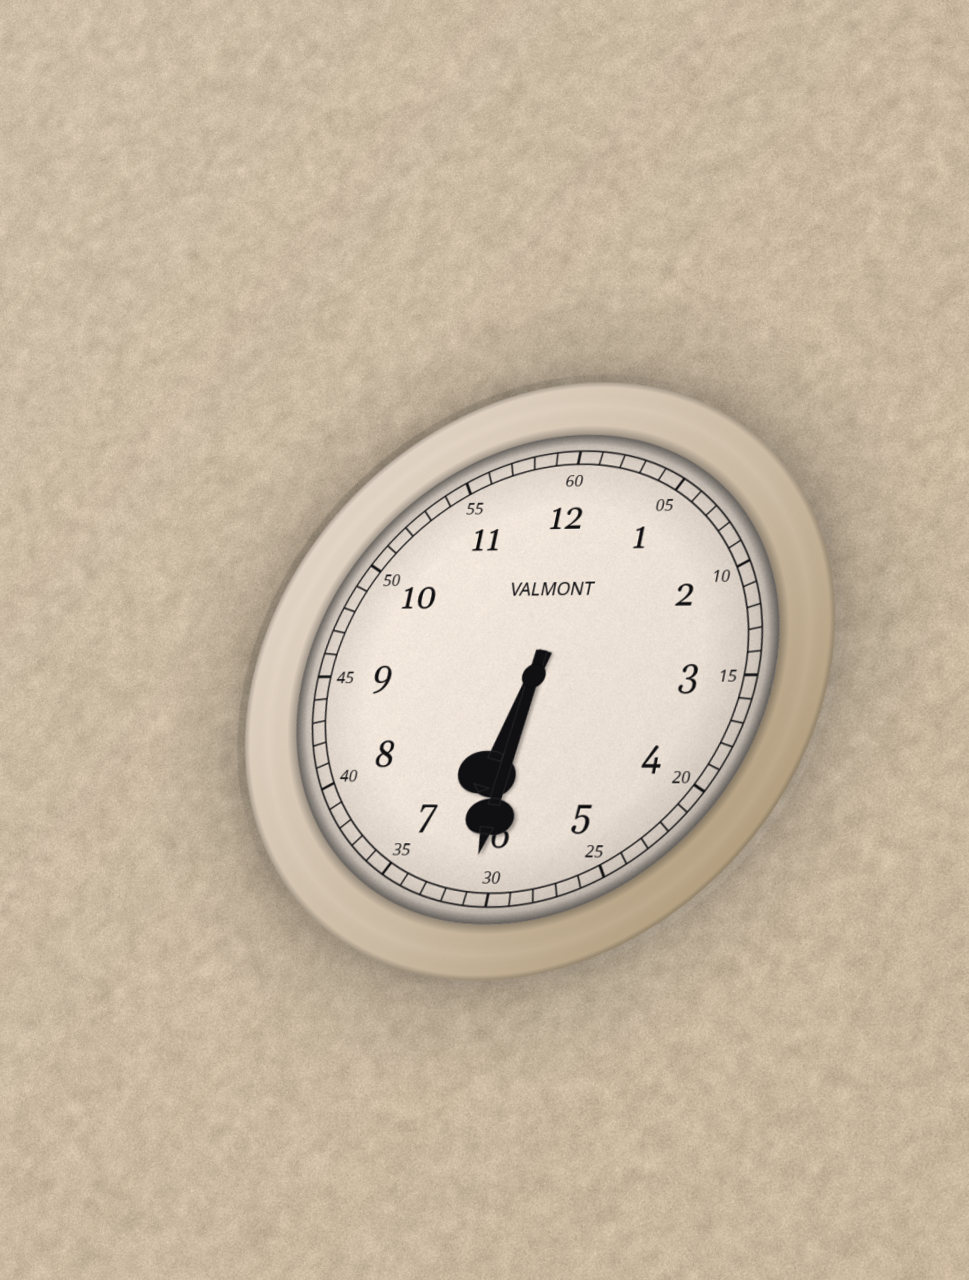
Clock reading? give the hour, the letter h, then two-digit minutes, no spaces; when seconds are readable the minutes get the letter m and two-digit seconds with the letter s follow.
6h31
